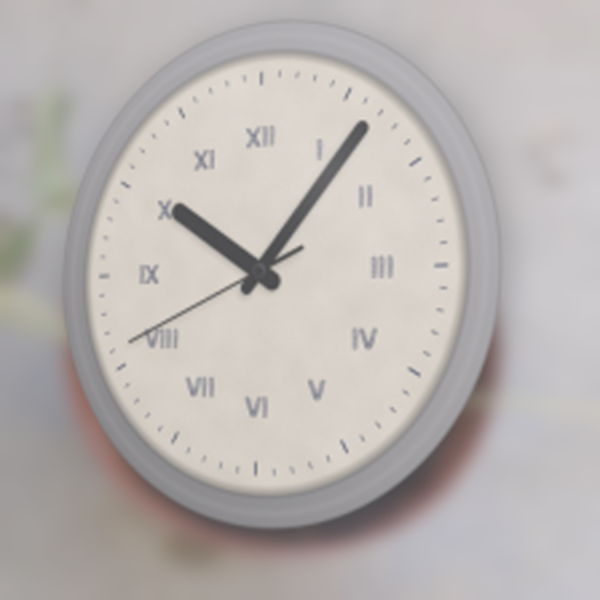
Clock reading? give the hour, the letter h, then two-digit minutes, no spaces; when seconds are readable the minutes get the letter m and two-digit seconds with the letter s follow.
10h06m41s
